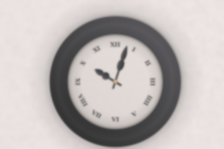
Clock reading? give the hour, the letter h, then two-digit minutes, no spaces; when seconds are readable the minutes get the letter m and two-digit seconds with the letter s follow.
10h03
